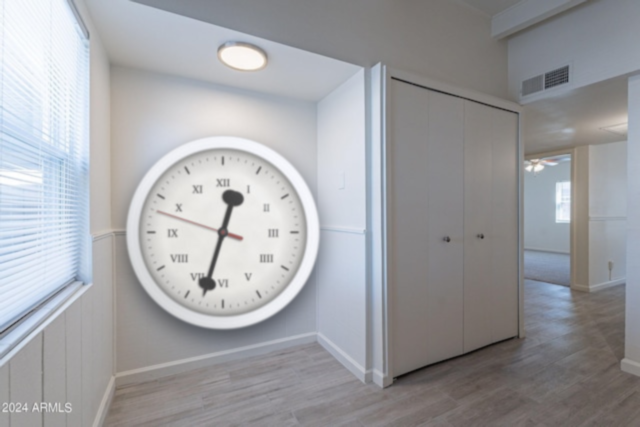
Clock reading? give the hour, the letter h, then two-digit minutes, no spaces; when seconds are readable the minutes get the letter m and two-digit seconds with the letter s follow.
12h32m48s
